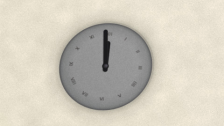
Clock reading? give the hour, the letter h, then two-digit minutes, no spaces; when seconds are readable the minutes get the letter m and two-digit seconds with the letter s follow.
11h59
